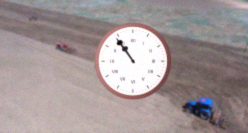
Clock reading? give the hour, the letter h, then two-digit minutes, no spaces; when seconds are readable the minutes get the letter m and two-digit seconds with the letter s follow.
10h54
